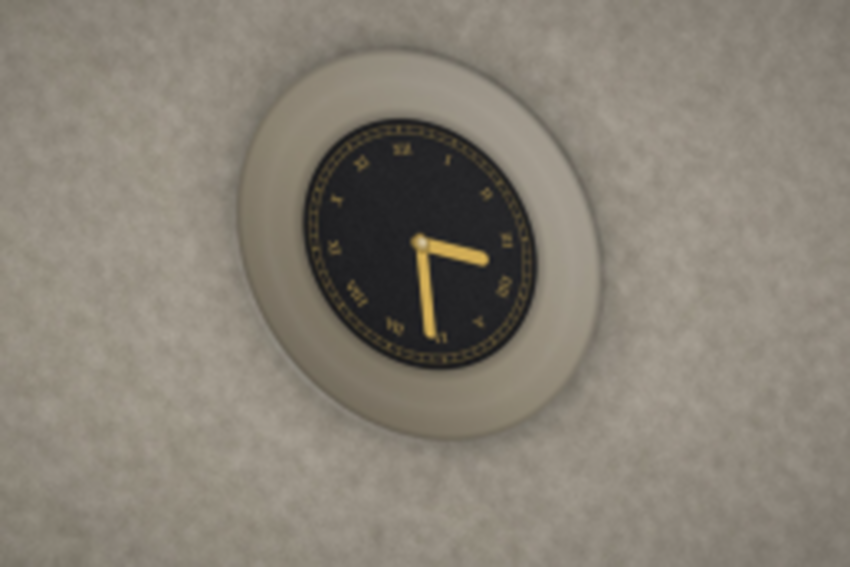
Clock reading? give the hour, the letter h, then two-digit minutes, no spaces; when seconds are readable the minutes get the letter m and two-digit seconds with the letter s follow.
3h31
